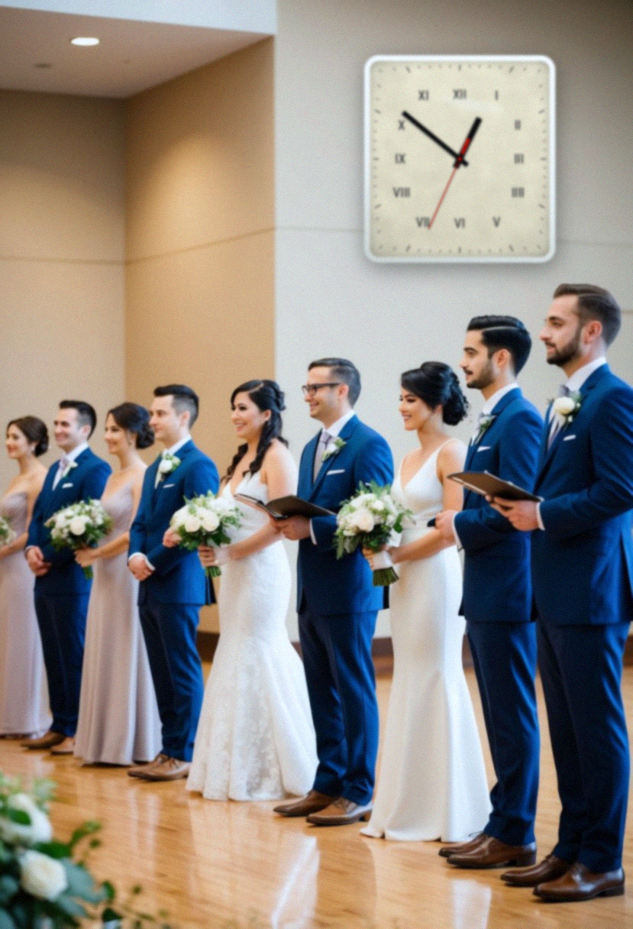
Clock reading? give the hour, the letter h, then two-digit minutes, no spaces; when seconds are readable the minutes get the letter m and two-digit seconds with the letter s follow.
12h51m34s
